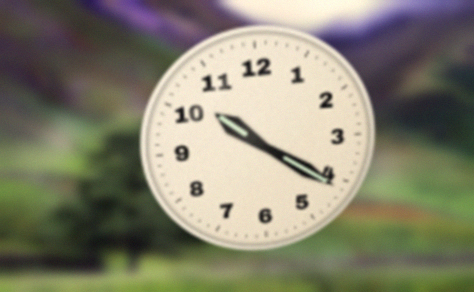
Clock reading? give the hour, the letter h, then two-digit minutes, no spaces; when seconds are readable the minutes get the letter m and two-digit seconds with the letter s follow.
10h21
